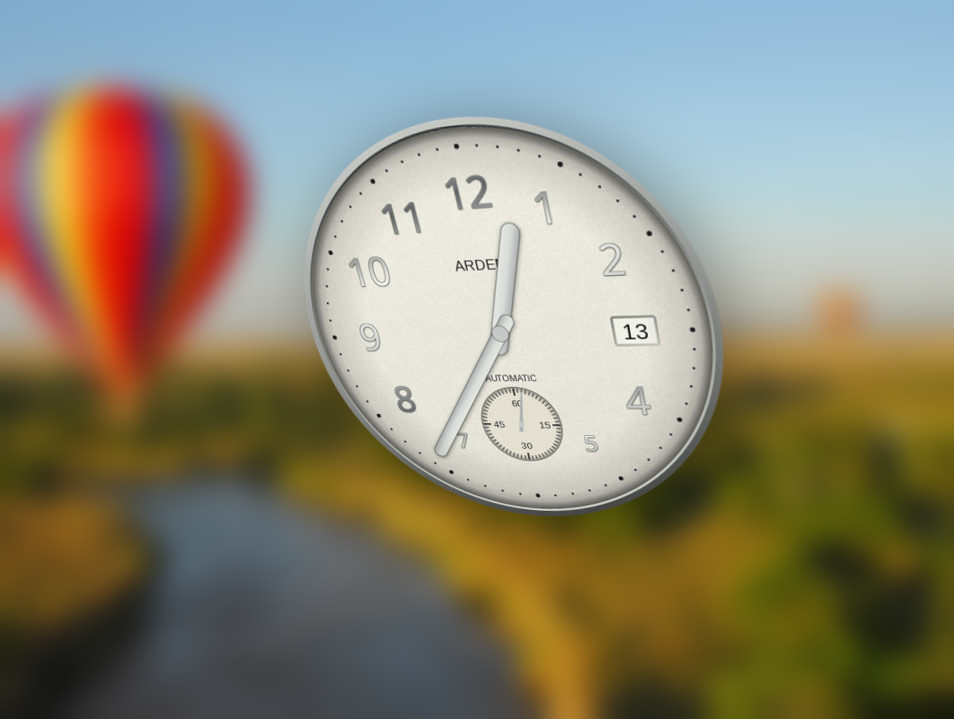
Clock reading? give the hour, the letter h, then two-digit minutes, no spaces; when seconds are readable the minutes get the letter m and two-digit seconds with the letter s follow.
12h36m02s
